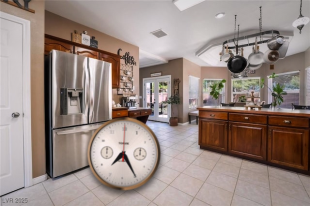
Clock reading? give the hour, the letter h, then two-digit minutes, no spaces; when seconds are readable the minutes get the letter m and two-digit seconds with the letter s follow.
7h25
